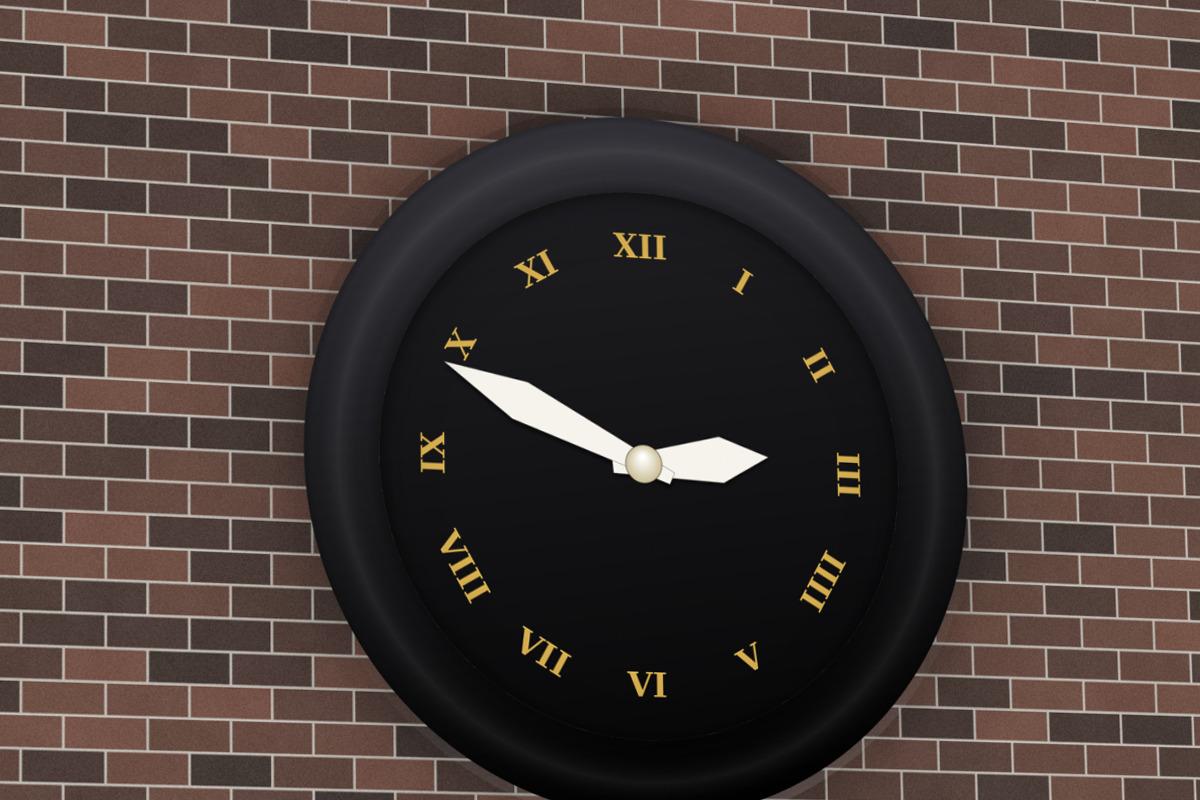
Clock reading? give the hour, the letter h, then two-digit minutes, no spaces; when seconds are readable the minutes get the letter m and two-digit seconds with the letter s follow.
2h49
